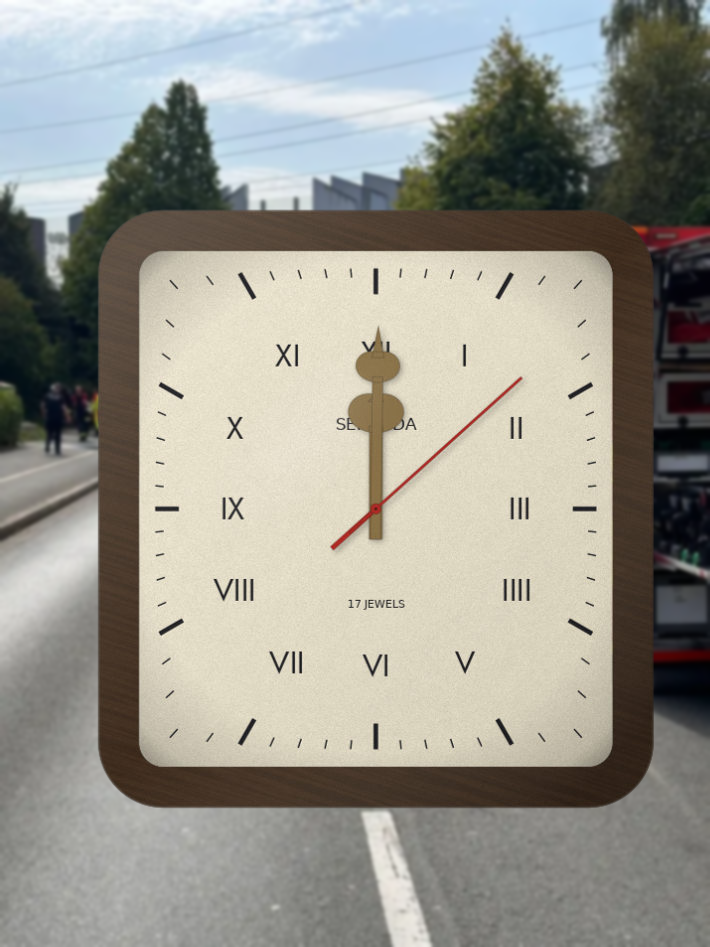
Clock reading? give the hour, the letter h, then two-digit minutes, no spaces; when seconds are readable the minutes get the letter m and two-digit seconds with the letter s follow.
12h00m08s
